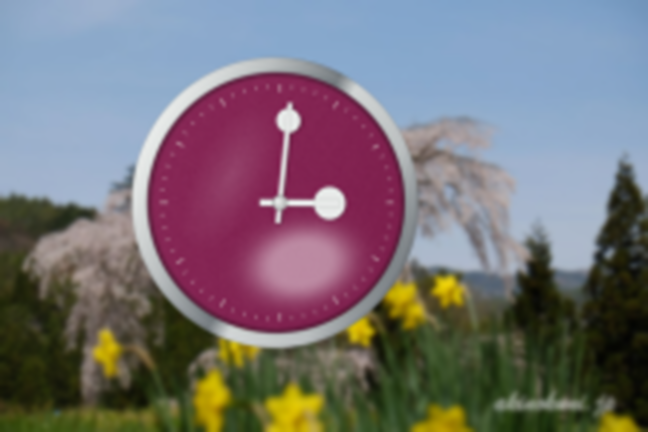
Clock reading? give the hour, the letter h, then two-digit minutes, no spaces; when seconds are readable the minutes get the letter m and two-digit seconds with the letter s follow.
3h01
